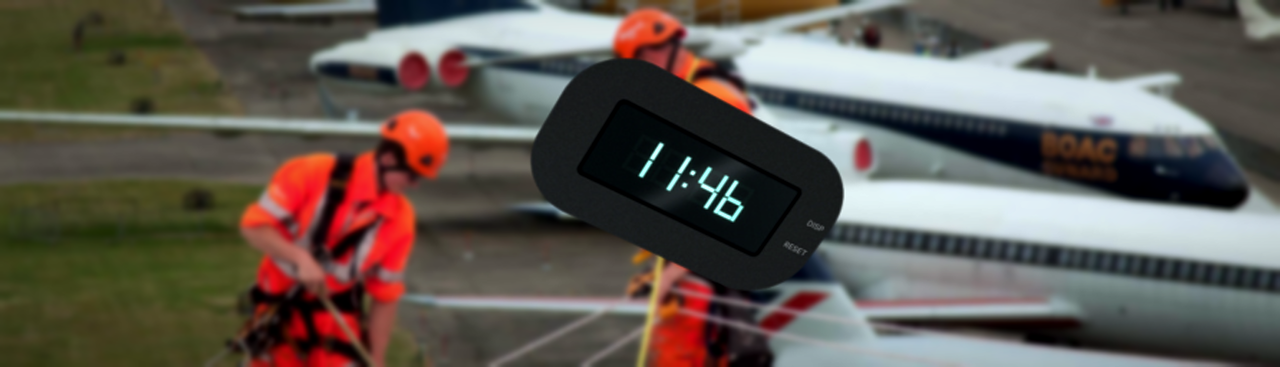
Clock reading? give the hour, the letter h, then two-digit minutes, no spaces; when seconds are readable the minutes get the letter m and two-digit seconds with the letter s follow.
11h46
